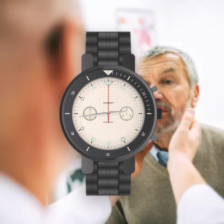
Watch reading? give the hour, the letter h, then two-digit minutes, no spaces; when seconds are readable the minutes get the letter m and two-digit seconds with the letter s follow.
2h44
